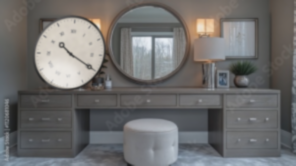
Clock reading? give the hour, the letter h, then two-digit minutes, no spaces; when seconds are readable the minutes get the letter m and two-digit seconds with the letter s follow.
10h20
